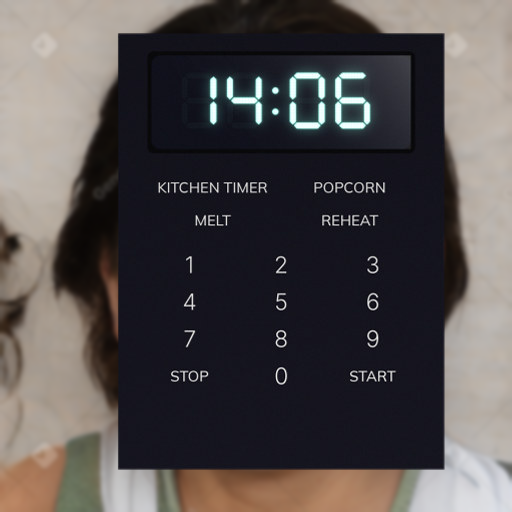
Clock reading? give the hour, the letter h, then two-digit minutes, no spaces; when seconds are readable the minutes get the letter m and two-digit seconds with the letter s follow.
14h06
